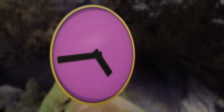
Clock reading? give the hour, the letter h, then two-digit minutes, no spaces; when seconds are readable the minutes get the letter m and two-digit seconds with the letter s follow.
4h44
